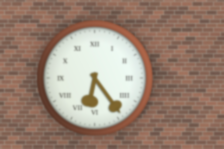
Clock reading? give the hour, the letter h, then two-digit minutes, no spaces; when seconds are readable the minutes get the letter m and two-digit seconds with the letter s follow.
6h24
